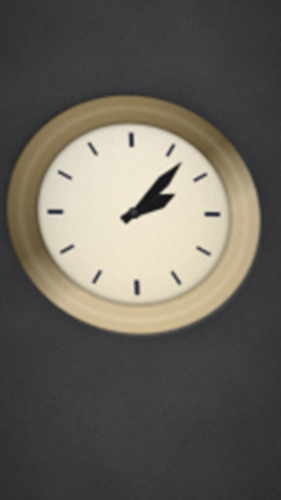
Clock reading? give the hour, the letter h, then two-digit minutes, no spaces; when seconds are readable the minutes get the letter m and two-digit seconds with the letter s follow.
2h07
